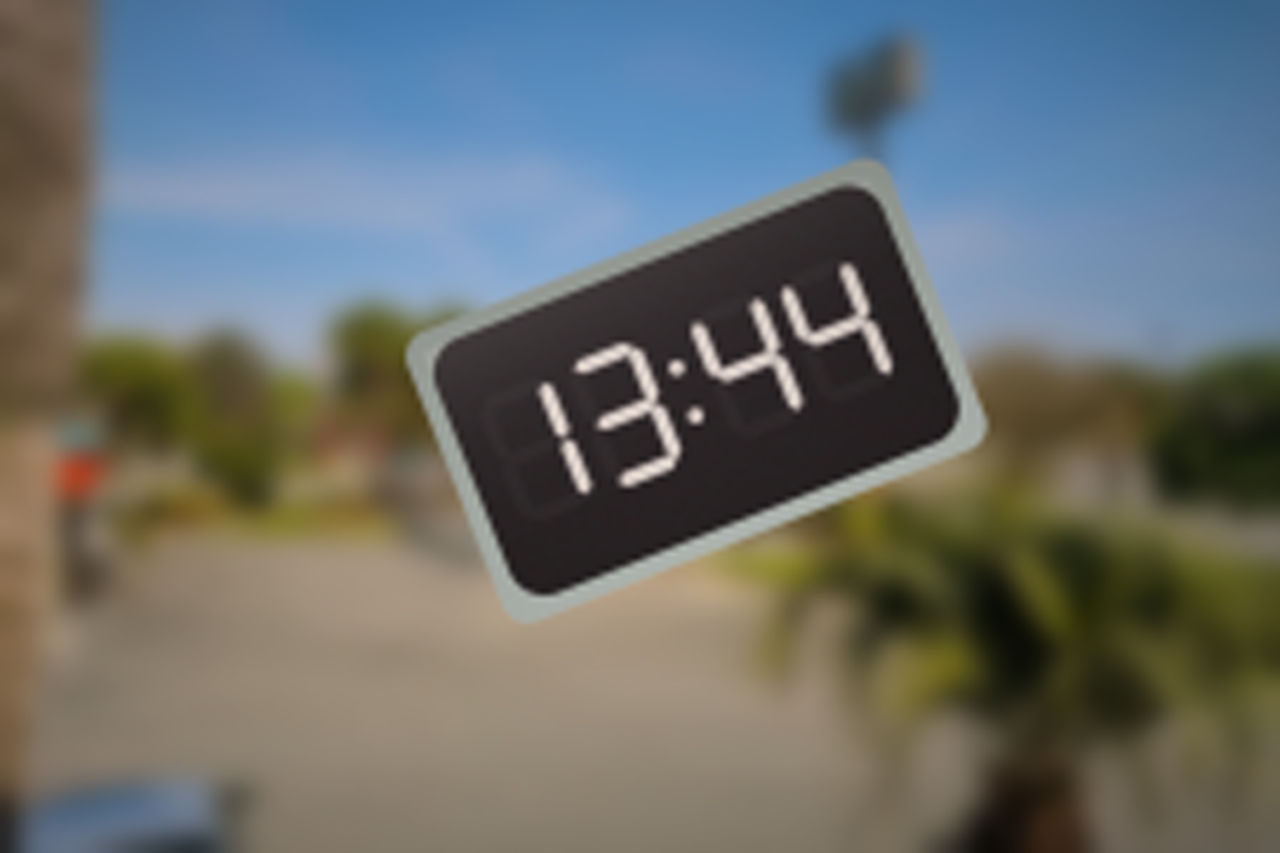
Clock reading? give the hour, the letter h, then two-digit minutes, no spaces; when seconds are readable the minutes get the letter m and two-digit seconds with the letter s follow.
13h44
